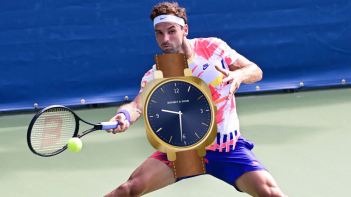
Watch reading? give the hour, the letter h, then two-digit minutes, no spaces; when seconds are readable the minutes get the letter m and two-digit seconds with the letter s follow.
9h31
